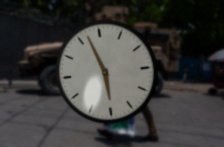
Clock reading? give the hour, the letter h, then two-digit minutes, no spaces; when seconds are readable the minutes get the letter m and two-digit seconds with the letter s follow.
5h57
